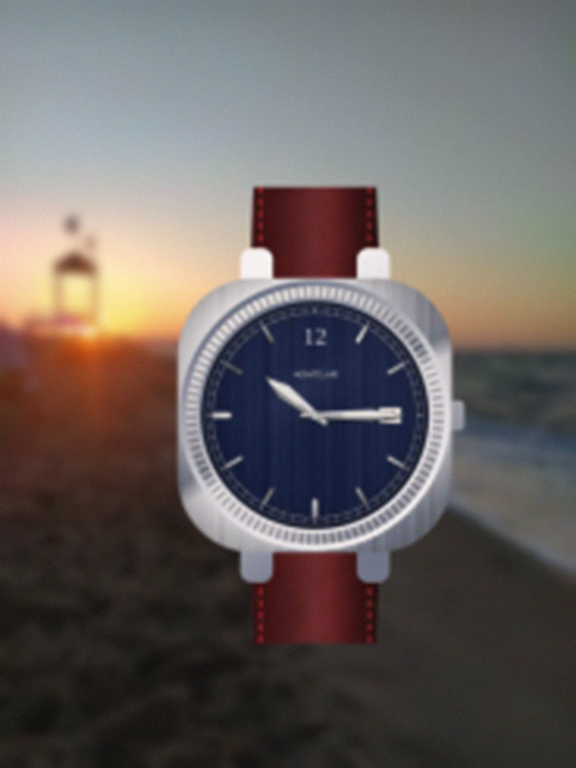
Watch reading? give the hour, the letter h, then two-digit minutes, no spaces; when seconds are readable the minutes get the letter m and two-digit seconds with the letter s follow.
10h15
